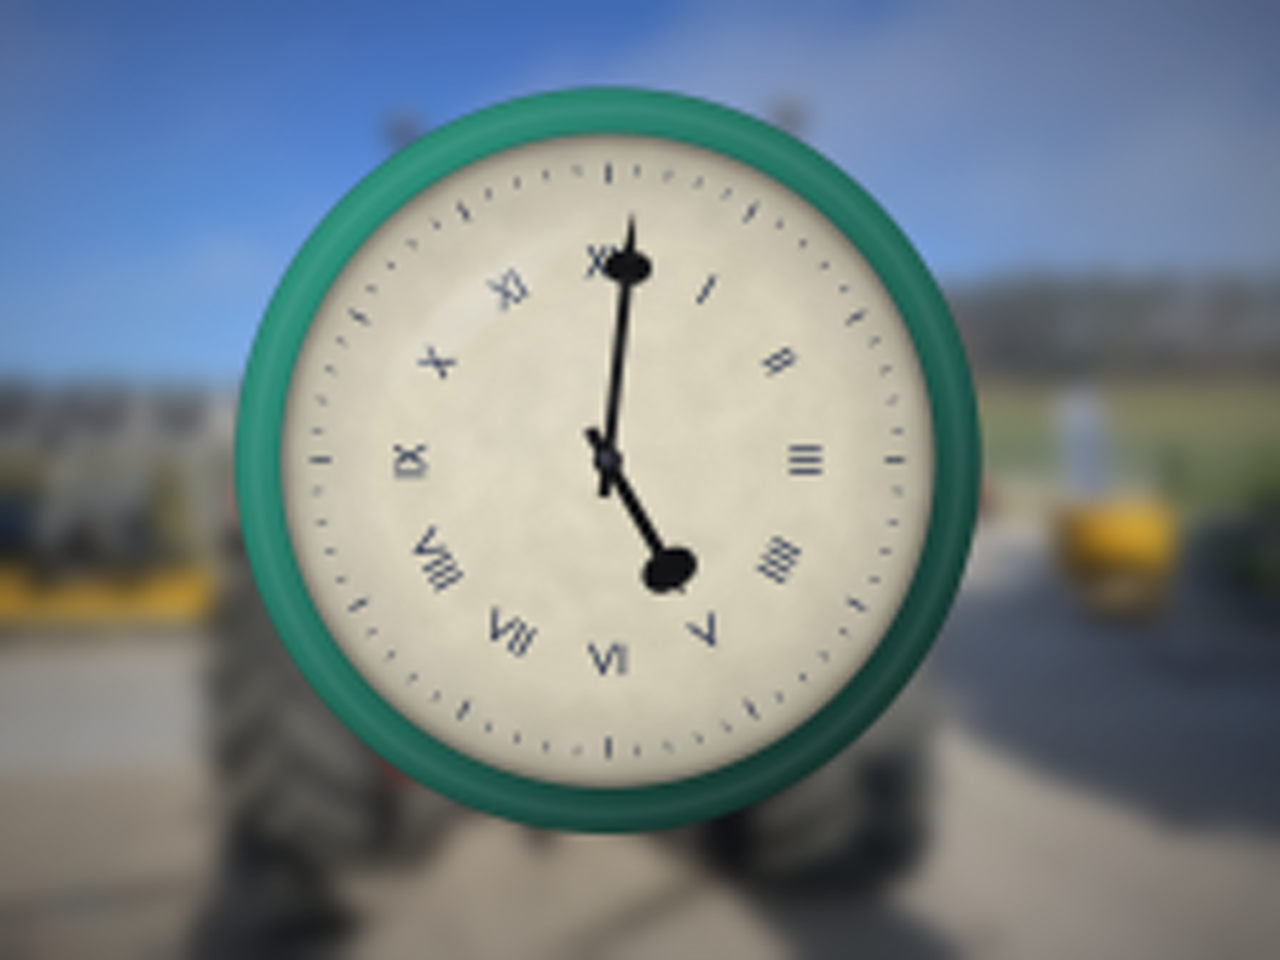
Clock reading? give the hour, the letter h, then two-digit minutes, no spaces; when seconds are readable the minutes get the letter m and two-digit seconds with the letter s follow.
5h01
